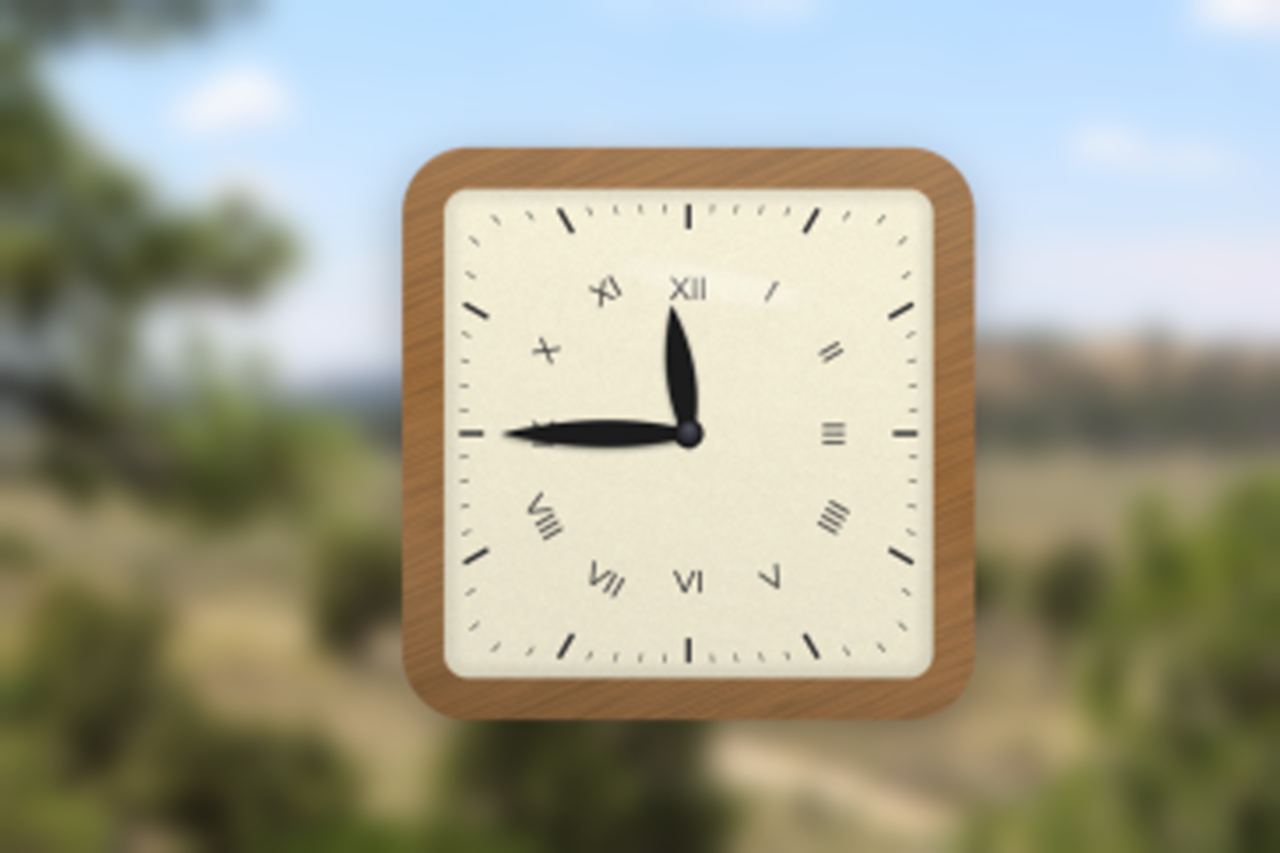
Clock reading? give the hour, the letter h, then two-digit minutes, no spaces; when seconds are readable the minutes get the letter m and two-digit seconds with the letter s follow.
11h45
